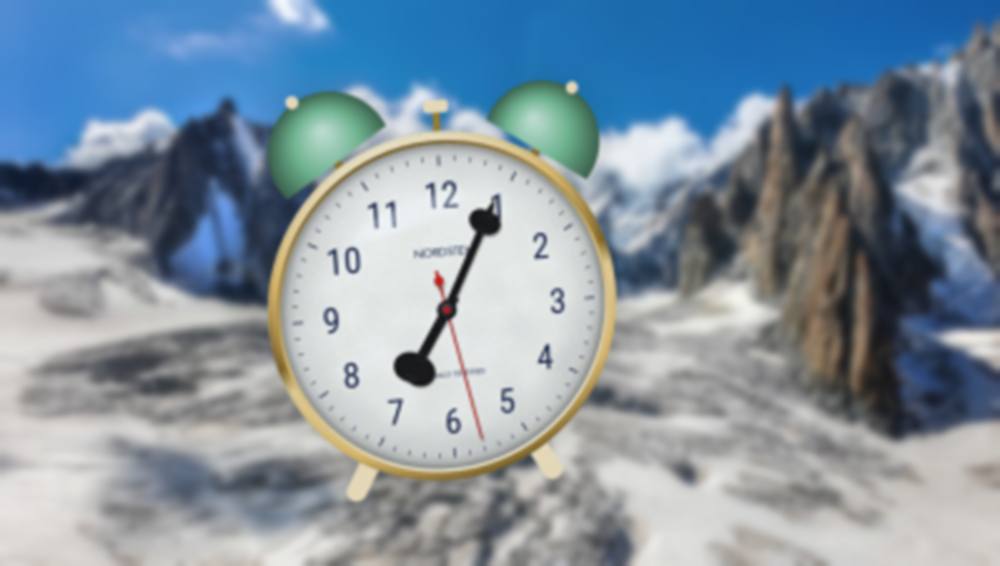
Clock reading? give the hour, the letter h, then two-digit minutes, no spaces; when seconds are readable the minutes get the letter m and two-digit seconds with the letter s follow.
7h04m28s
